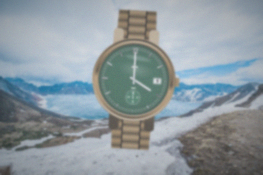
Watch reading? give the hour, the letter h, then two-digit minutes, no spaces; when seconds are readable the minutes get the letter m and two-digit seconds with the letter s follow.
4h00
